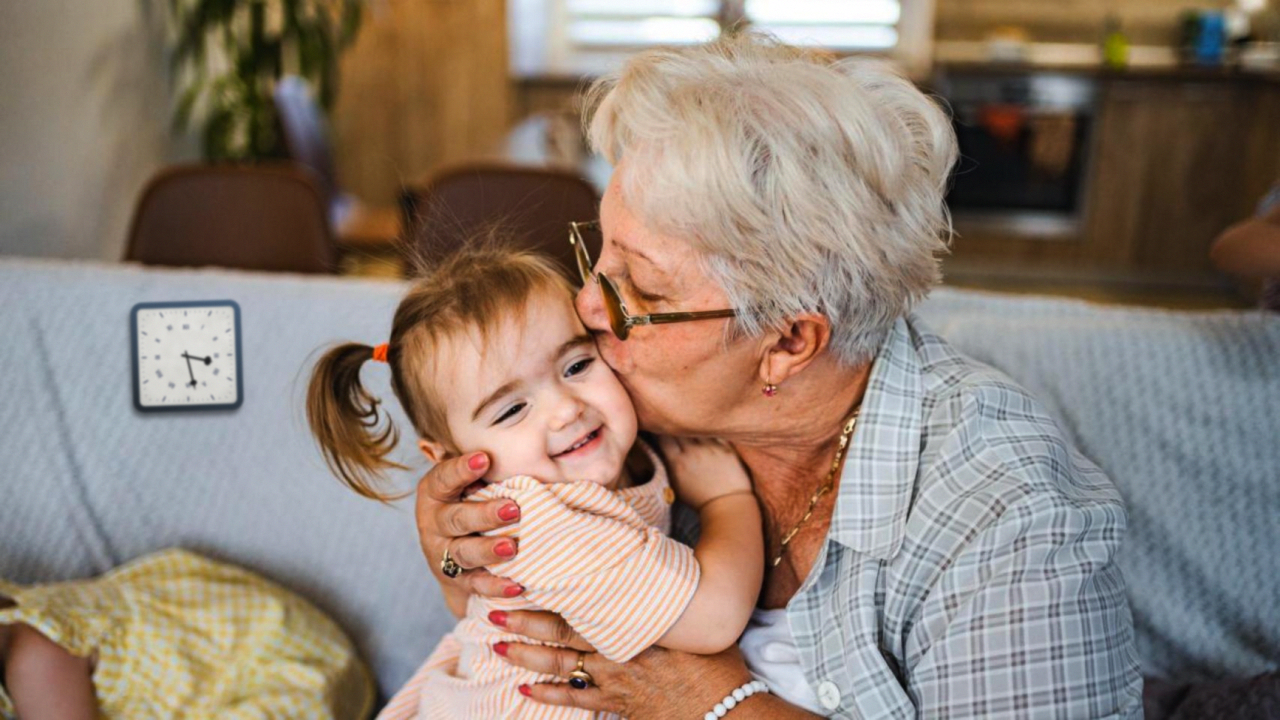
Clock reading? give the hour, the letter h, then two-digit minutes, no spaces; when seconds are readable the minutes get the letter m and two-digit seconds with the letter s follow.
3h28
